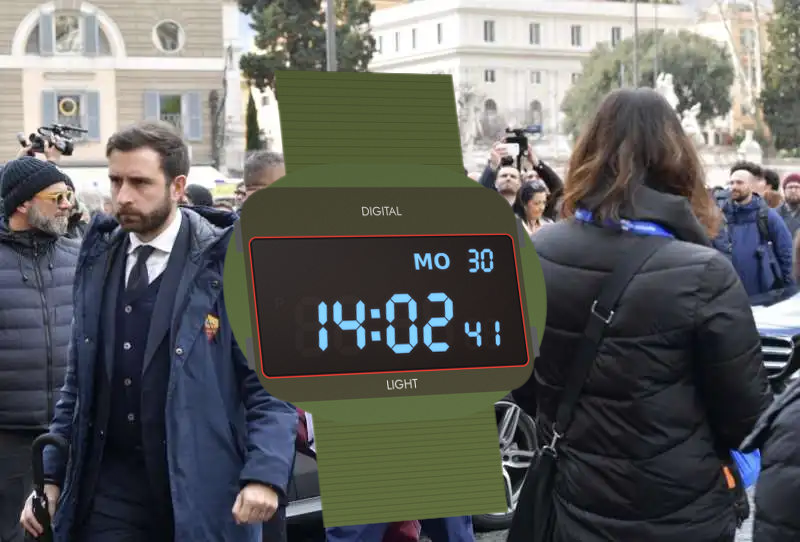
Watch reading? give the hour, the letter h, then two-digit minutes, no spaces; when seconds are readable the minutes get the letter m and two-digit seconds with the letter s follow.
14h02m41s
